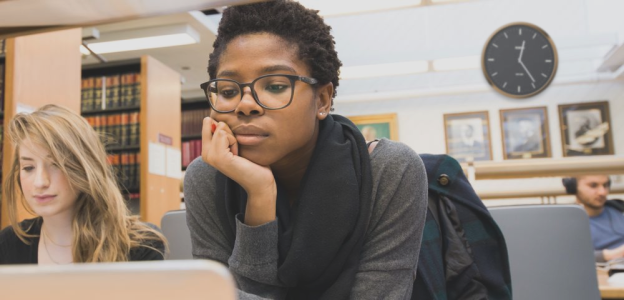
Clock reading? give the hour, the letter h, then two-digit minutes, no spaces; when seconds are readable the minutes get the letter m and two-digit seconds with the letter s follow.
12h24
